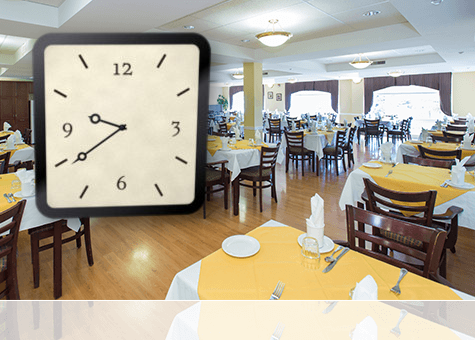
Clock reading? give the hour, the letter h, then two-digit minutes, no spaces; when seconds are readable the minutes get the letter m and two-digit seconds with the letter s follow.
9h39
